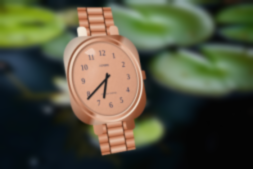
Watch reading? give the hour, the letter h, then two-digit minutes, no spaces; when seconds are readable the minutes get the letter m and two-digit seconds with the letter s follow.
6h39
